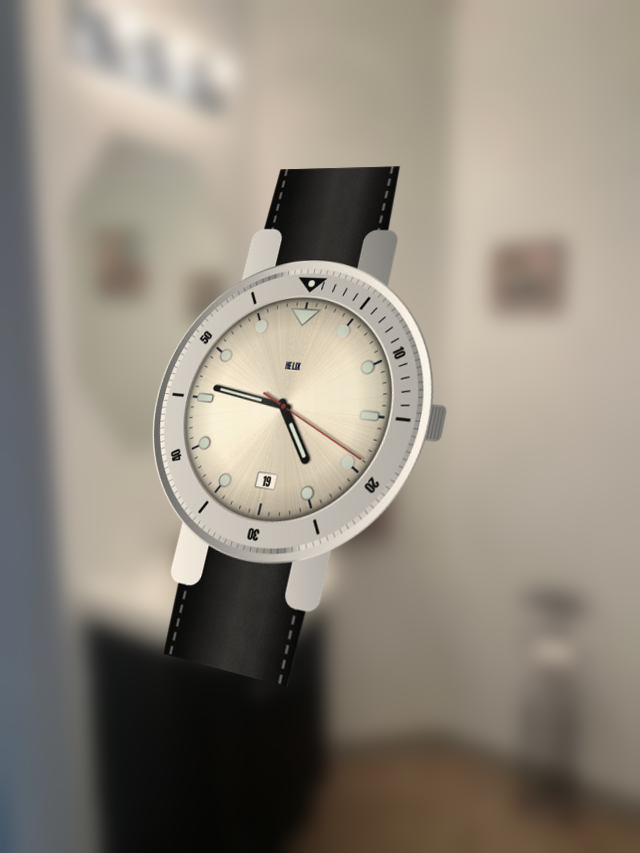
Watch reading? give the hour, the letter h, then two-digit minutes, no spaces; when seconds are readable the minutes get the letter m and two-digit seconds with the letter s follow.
4h46m19s
